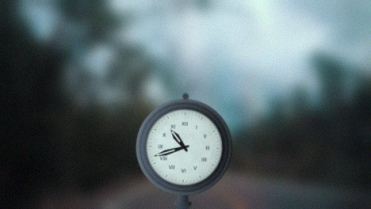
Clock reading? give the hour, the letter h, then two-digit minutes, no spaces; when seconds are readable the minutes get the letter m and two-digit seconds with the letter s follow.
10h42
